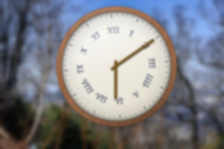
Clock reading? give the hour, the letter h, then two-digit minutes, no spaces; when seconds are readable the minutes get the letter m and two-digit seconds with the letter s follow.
6h10
